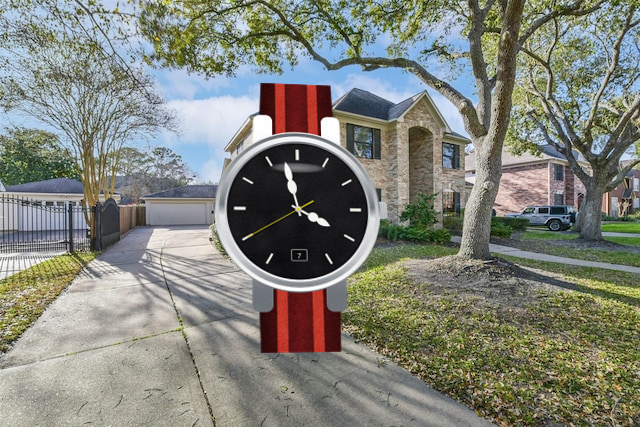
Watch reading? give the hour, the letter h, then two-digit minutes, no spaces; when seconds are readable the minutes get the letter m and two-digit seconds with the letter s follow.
3h57m40s
